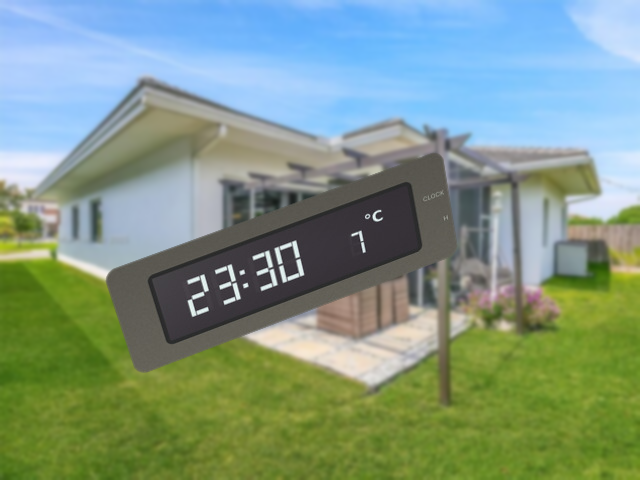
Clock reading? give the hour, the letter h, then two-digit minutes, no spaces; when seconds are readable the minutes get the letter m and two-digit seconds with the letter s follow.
23h30
